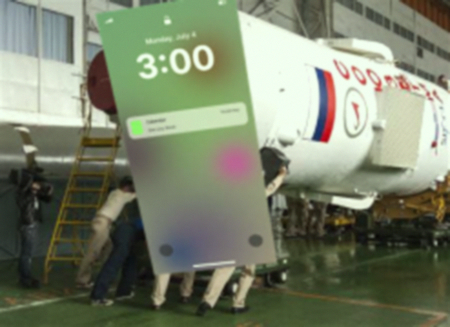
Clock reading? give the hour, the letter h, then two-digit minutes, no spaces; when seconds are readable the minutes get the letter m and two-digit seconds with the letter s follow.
3h00
